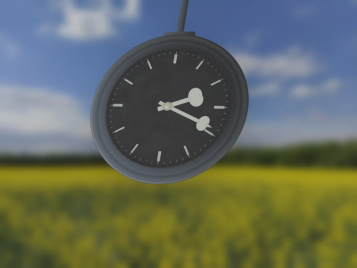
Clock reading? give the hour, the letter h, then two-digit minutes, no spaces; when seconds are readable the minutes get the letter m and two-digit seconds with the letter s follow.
2h19
